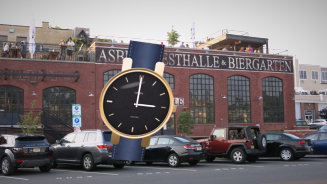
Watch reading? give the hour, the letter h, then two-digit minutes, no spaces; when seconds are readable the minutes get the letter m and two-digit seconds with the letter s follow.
3h00
